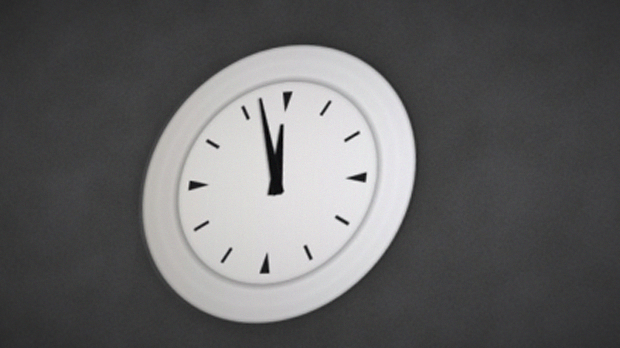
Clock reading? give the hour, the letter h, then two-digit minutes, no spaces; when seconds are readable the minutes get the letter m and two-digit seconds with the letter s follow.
11h57
